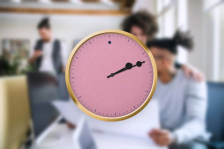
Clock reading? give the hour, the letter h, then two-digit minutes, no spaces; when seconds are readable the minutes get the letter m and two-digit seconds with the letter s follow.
2h12
